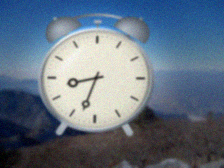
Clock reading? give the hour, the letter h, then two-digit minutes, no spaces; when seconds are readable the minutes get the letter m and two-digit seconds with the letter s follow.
8h33
